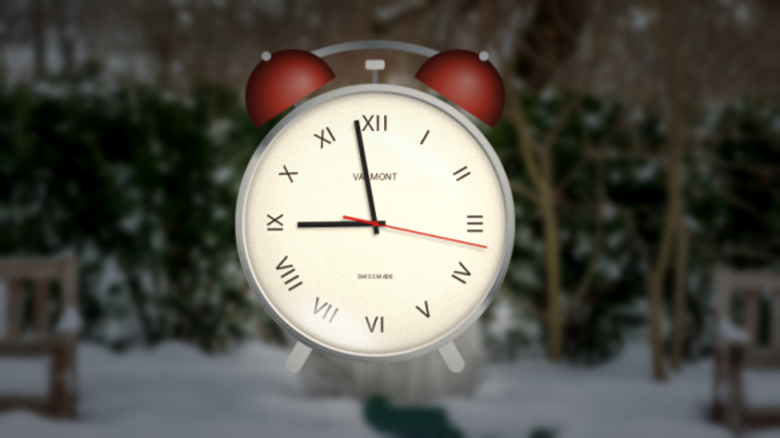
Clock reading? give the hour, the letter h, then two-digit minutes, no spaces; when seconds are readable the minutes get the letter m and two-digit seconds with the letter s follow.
8h58m17s
